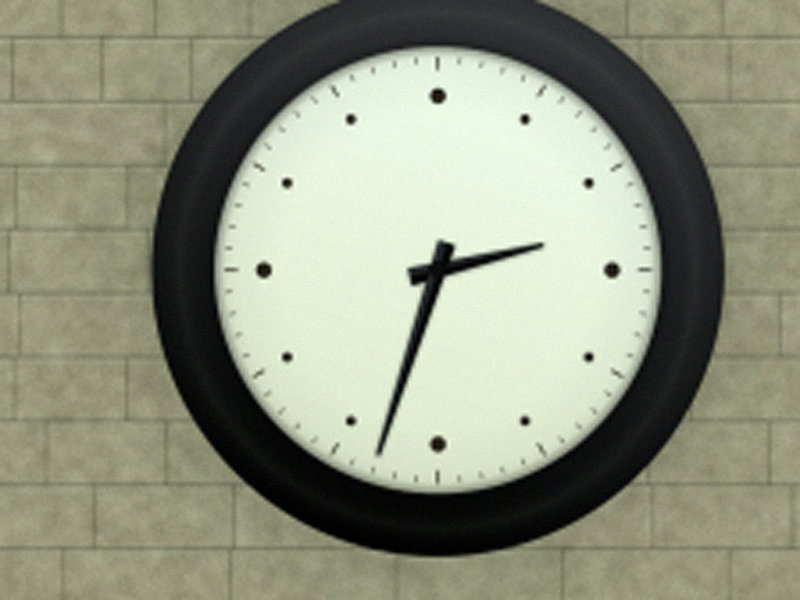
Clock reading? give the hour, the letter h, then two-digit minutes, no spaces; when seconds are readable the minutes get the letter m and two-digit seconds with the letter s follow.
2h33
